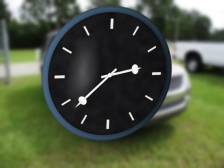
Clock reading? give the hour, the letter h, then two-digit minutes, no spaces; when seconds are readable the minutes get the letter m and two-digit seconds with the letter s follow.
2h38
